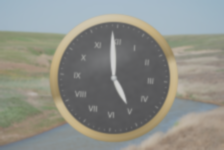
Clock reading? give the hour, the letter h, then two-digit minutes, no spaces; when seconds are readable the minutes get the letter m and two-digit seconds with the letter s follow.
4h59
